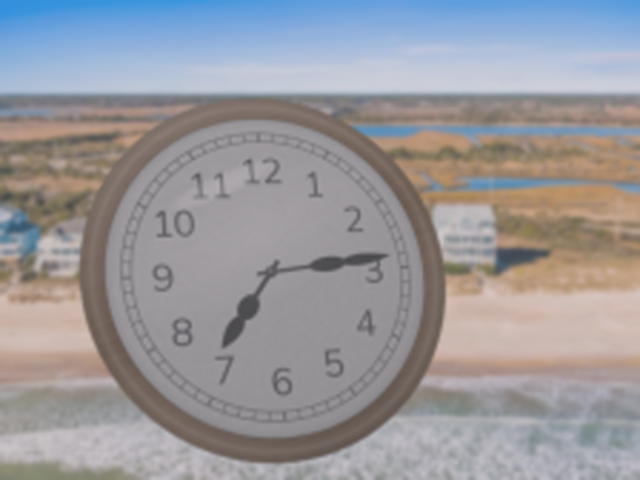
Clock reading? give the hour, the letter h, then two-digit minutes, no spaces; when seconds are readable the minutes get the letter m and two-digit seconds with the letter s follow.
7h14
